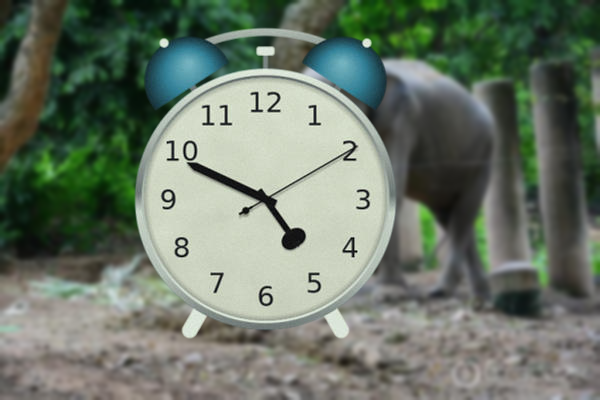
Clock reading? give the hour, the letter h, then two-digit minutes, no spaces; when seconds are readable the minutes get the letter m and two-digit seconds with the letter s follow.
4h49m10s
